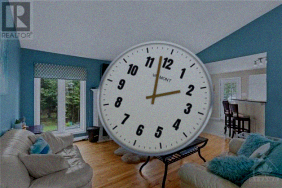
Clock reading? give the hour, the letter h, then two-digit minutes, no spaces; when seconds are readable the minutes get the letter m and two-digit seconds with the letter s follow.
1h58
